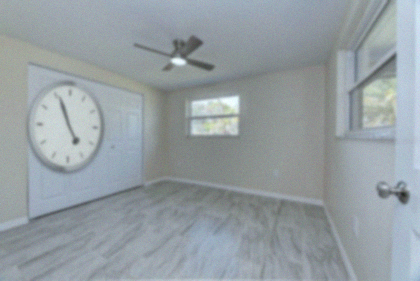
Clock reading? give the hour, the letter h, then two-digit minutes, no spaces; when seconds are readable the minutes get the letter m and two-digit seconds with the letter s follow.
4h56
